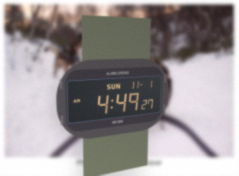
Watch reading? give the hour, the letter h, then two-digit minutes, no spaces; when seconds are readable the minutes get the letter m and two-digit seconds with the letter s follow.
4h49
